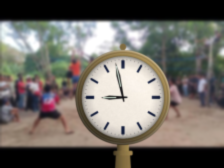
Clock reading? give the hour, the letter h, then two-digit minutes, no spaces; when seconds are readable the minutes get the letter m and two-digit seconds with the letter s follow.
8h58
